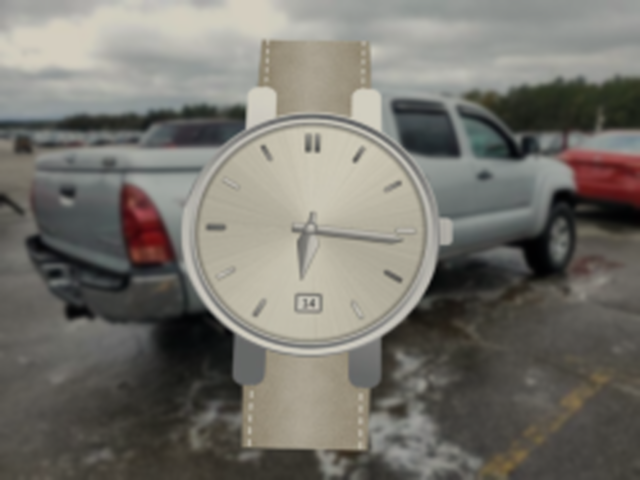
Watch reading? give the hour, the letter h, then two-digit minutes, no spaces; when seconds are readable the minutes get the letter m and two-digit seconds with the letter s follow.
6h16
